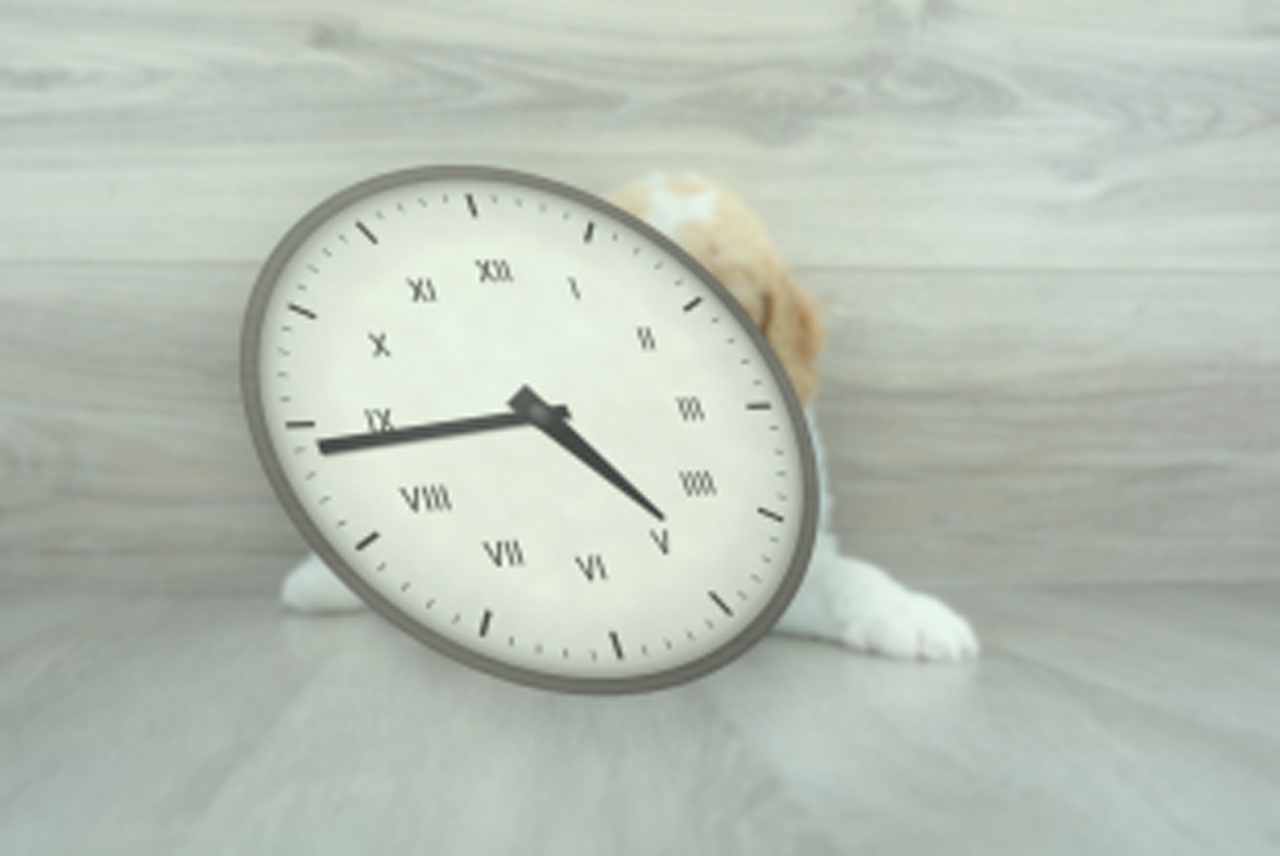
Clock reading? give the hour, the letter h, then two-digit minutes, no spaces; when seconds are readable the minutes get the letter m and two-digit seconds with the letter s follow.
4h44
